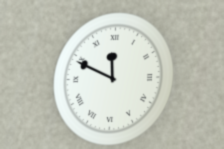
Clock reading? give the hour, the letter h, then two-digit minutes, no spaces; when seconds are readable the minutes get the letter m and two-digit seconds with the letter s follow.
11h49
